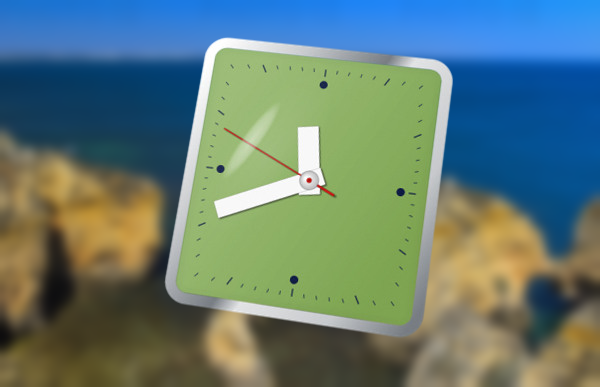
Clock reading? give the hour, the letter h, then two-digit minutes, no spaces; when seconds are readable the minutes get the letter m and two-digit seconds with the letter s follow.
11h40m49s
